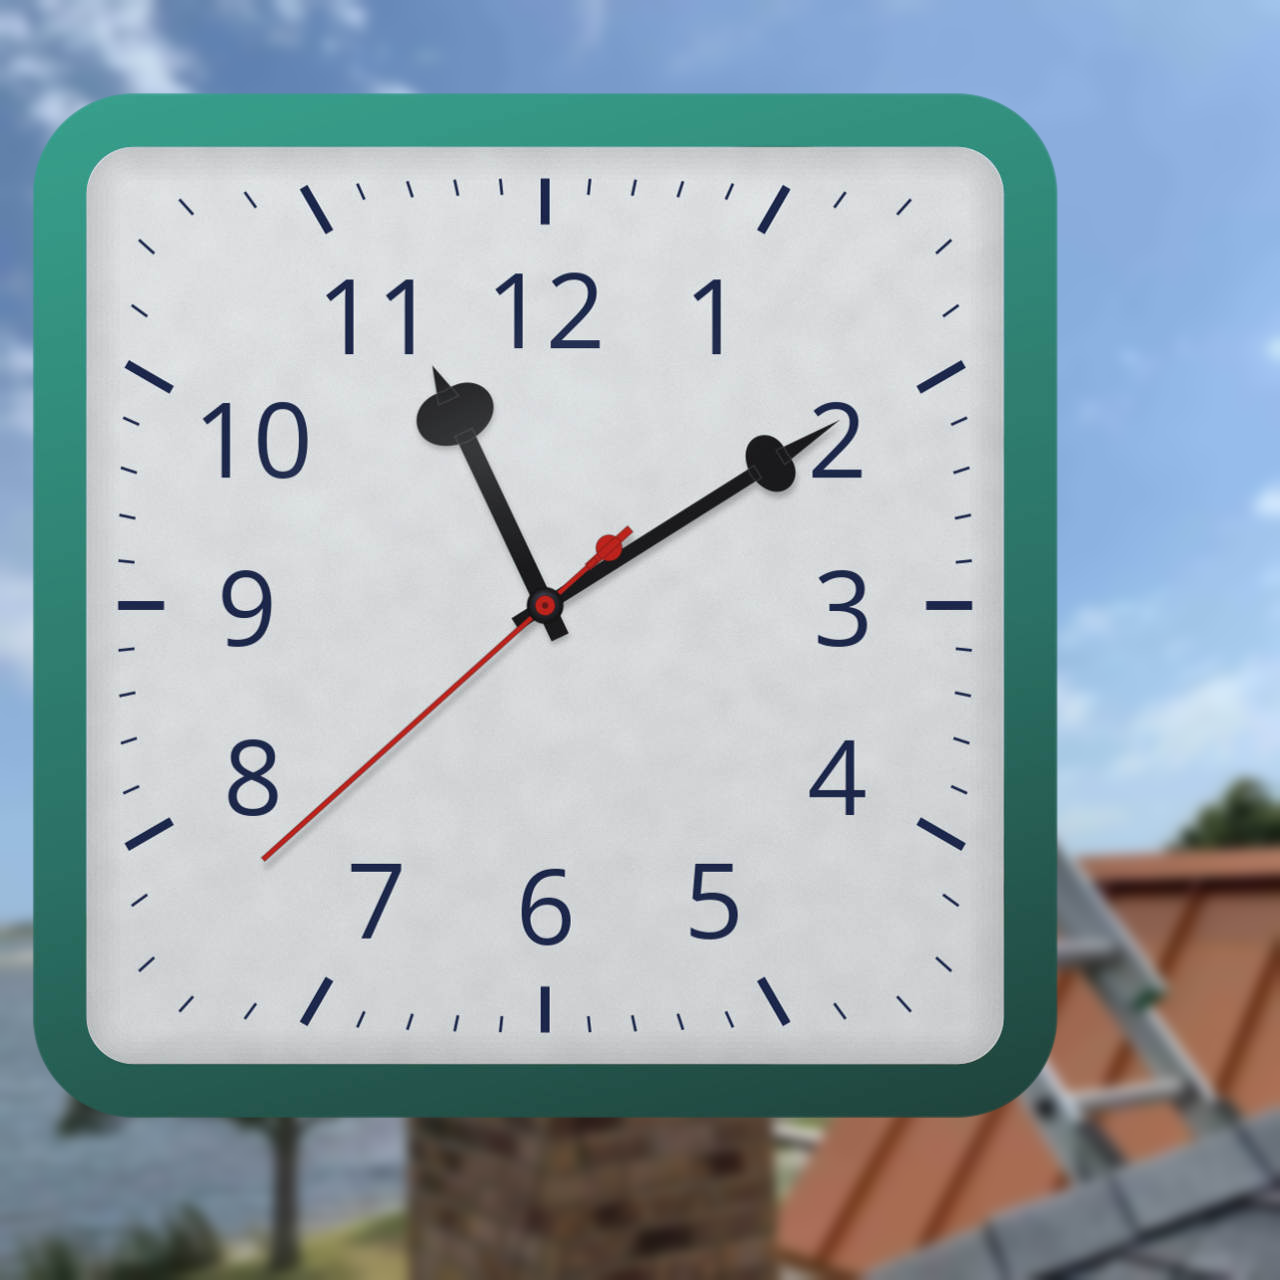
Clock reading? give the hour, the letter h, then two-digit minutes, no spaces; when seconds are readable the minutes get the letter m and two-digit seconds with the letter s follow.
11h09m38s
